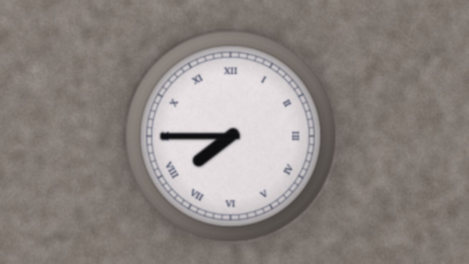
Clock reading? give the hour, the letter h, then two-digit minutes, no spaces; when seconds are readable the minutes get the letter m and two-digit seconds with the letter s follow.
7h45
